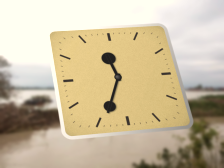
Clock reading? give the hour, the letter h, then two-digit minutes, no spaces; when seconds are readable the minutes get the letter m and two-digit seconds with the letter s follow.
11h34
